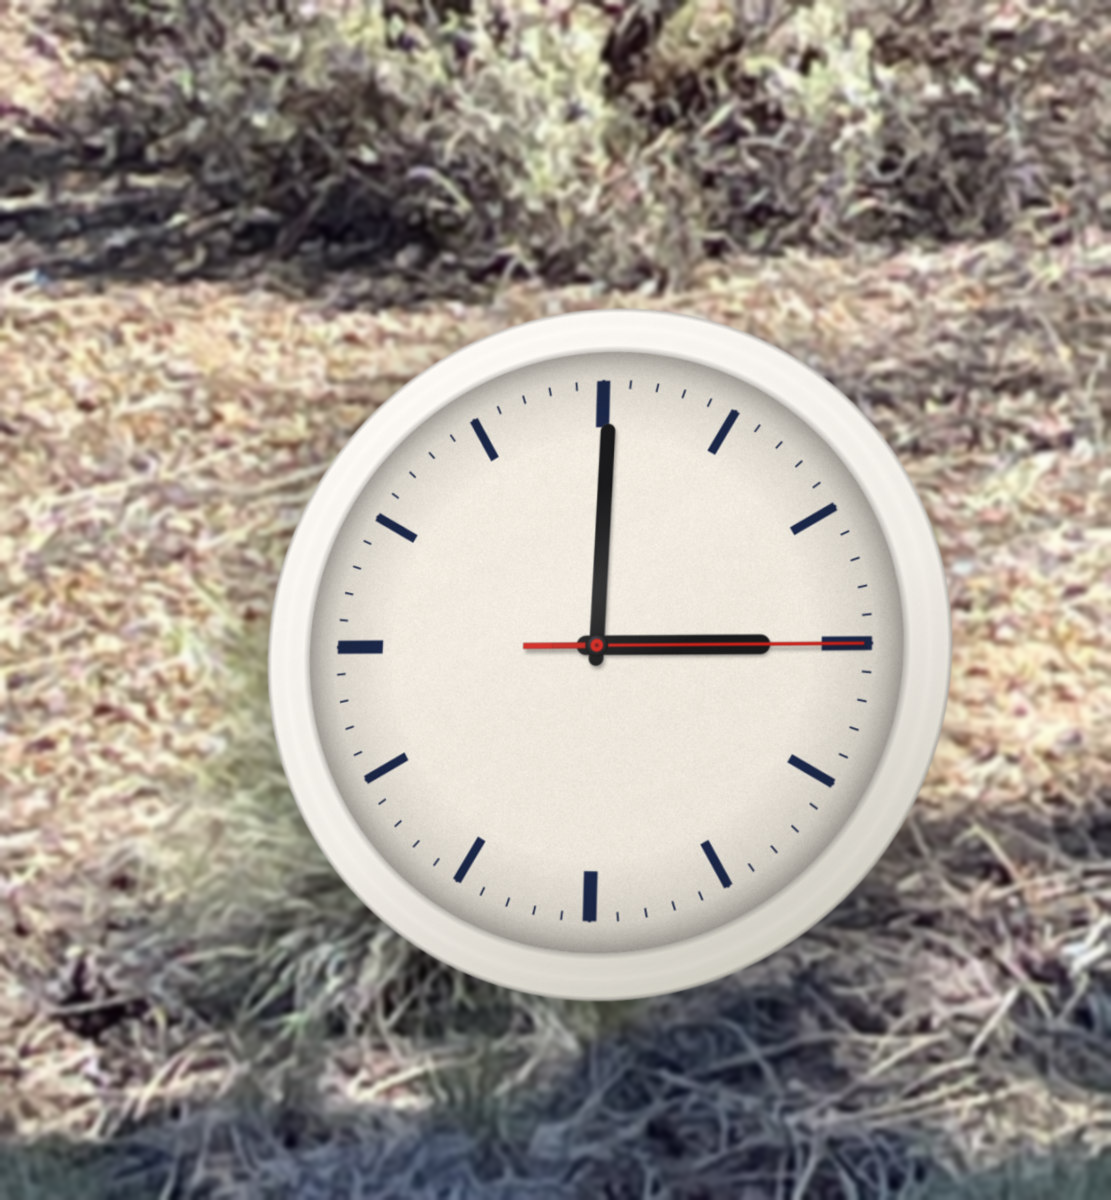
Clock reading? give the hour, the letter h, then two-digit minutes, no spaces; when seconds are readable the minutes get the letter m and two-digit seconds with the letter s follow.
3h00m15s
